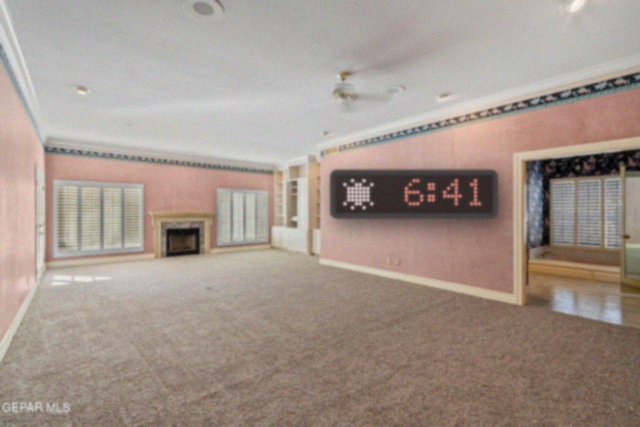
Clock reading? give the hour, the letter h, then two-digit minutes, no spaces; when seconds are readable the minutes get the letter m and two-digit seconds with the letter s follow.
6h41
